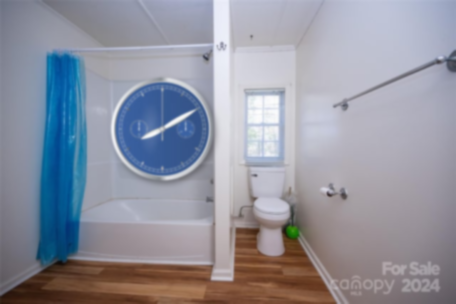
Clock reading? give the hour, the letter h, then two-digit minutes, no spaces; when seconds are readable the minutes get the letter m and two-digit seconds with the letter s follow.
8h10
